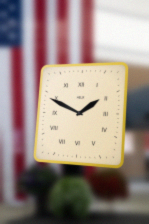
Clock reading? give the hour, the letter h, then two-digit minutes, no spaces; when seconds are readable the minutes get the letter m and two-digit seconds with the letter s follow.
1h49
